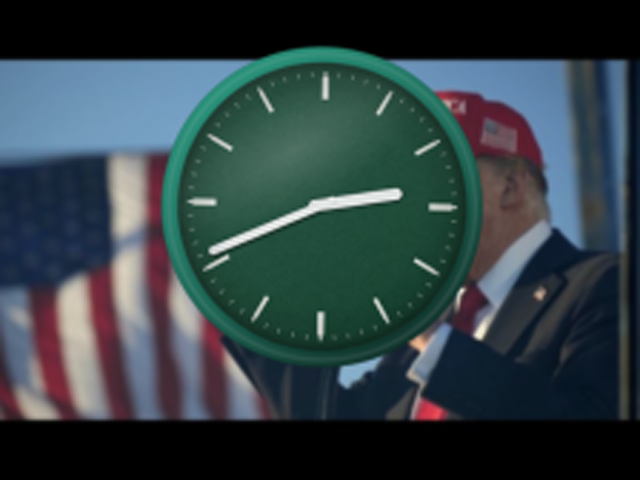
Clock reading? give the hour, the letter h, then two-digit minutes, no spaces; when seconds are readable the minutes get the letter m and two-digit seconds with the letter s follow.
2h41
